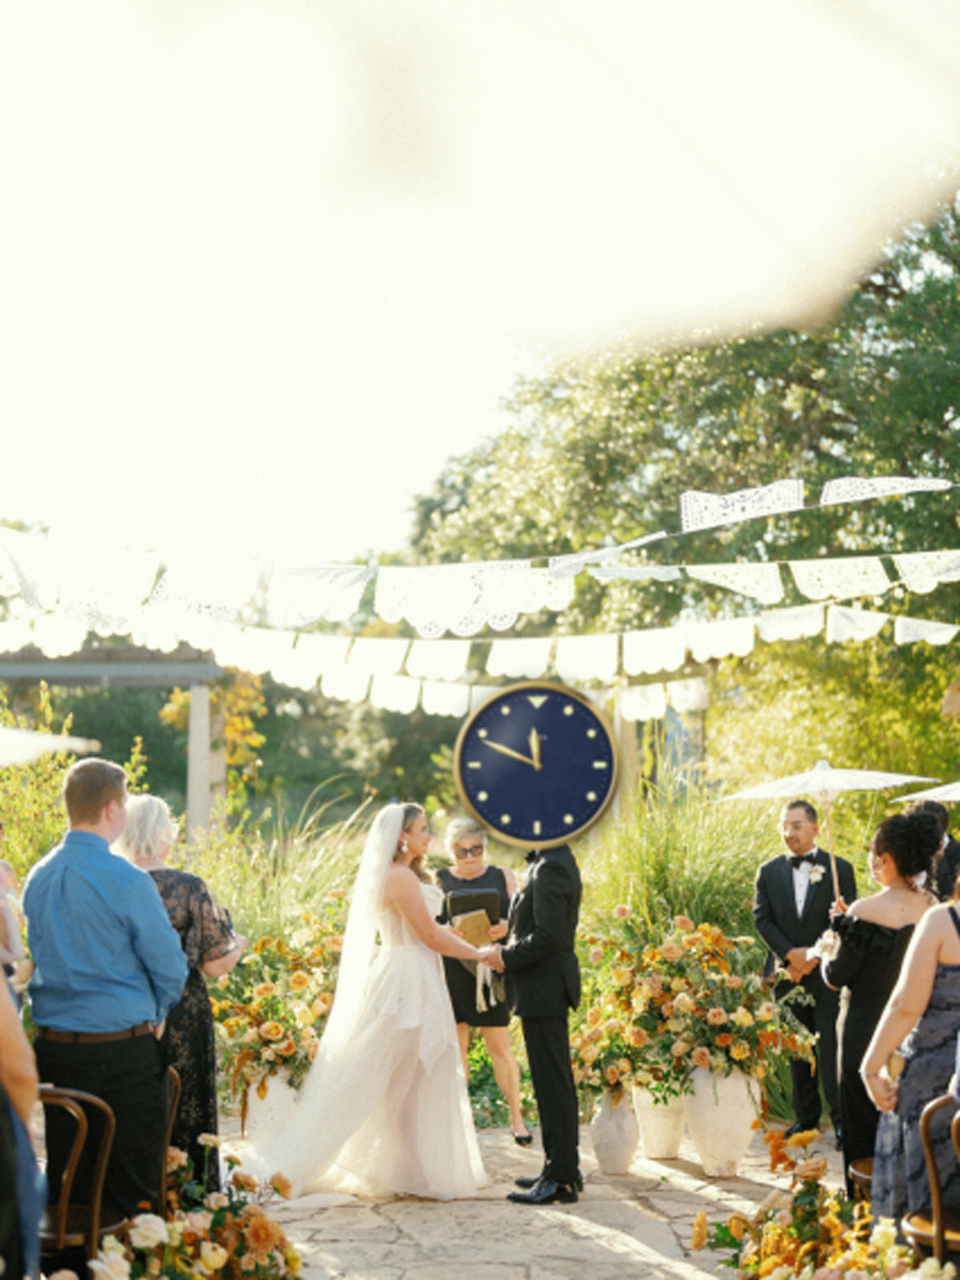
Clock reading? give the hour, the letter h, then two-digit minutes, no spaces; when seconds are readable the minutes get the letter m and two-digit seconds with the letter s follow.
11h49
